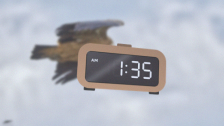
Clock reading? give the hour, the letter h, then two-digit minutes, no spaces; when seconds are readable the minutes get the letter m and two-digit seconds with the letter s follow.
1h35
